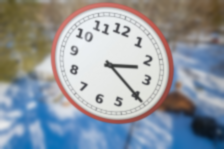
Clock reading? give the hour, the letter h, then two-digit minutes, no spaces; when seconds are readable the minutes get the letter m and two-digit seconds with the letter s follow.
2h20
